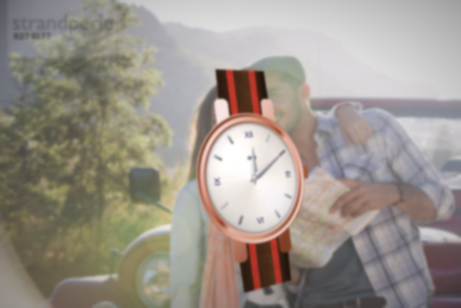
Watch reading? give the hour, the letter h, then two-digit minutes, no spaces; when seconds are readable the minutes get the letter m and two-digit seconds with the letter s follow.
12h10
